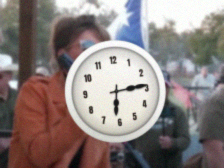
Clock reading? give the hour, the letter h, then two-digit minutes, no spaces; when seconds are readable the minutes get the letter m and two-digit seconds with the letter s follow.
6h14
